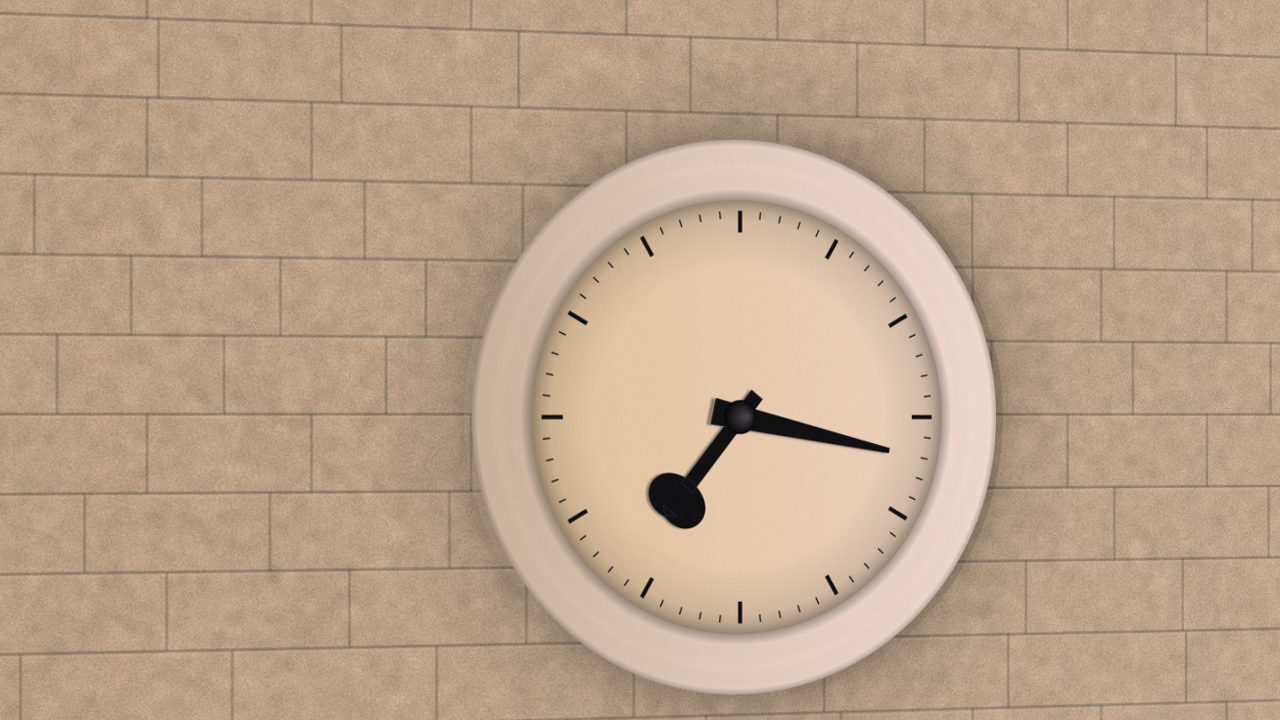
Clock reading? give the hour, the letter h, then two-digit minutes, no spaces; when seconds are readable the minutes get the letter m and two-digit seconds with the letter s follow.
7h17
